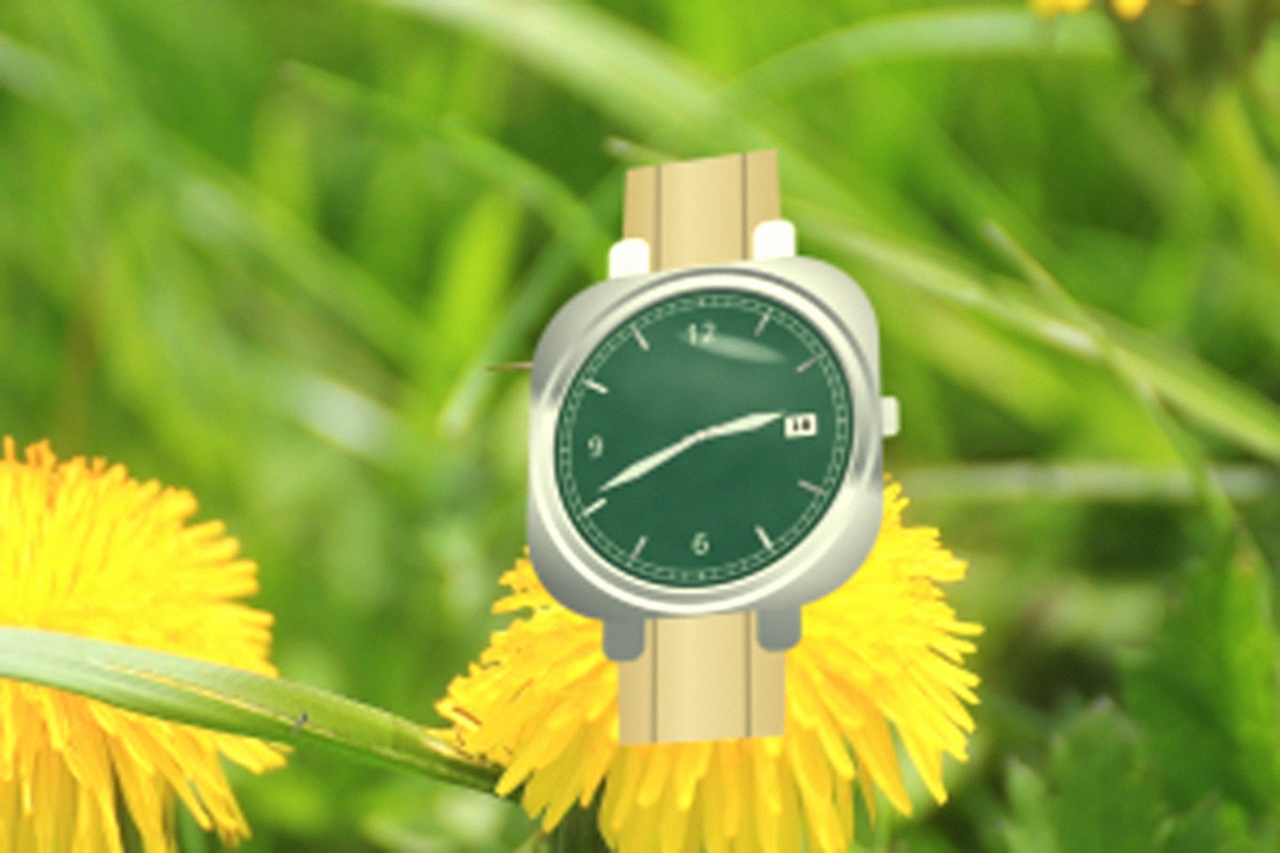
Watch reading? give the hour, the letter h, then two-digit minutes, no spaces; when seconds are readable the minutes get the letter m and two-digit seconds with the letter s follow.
2h41
